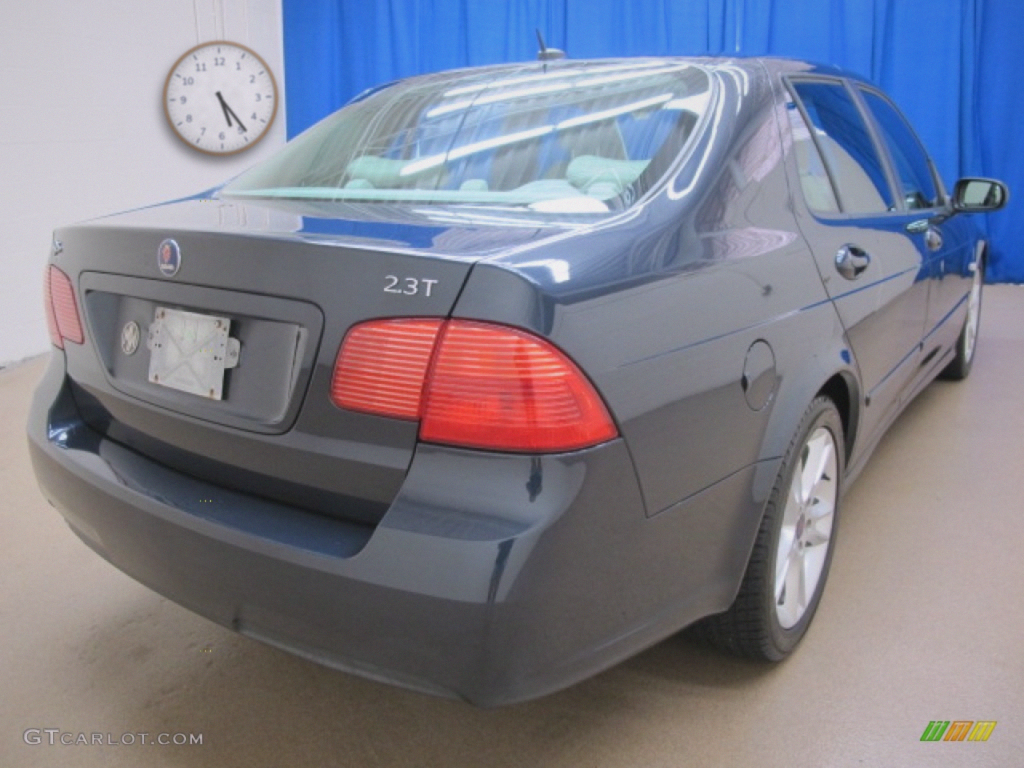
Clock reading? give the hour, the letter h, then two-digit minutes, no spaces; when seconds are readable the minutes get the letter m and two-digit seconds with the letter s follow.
5h24
